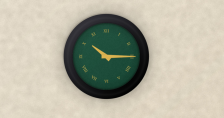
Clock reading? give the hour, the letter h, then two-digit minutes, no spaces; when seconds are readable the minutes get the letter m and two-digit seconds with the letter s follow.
10h15
